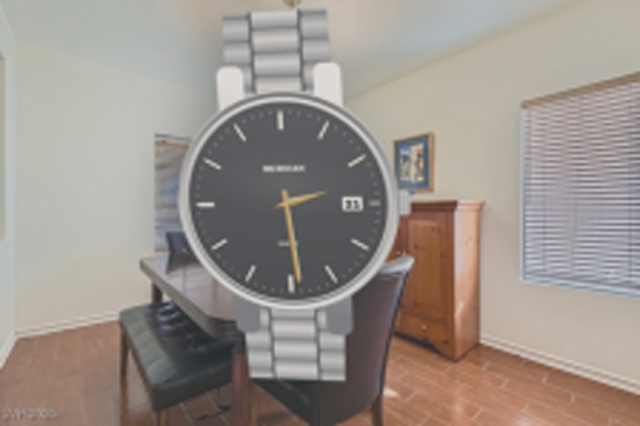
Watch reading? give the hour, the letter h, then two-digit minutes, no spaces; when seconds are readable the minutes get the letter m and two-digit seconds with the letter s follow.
2h29
